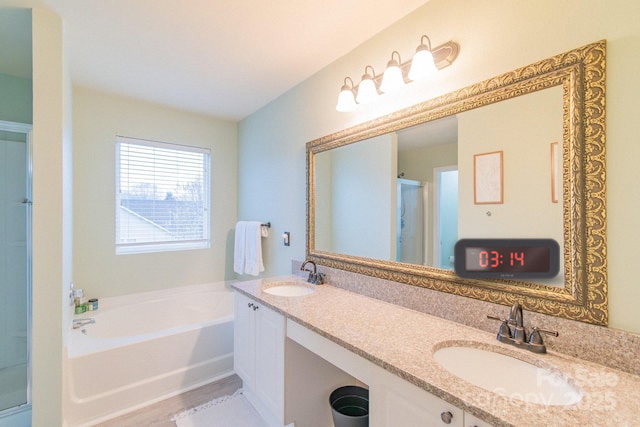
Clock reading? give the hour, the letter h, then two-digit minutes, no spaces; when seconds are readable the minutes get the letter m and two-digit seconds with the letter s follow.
3h14
